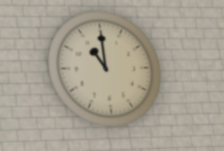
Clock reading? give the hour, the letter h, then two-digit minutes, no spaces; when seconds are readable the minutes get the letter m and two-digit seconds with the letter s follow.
11h00
